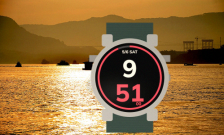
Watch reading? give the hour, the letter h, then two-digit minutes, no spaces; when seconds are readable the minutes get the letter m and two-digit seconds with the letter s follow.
9h51
